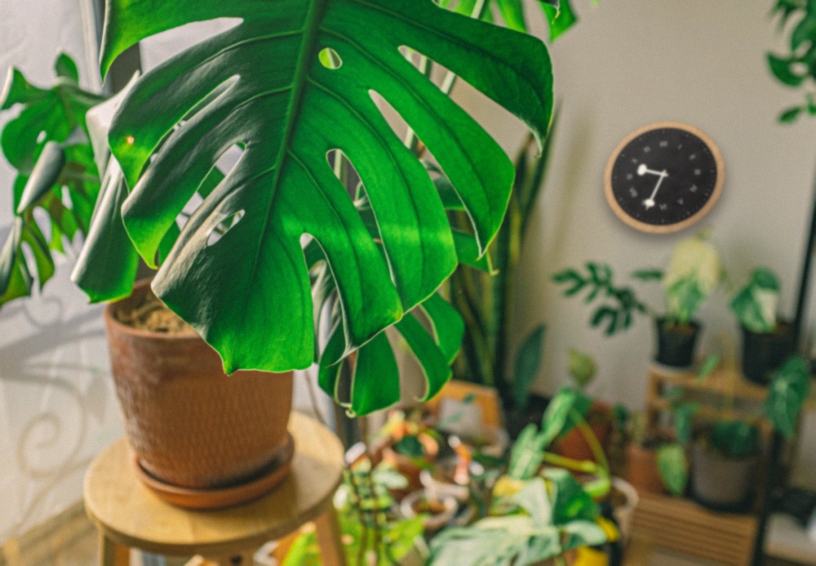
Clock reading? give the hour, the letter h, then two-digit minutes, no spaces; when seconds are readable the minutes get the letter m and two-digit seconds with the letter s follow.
9h34
